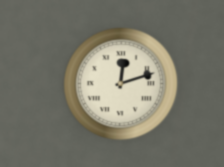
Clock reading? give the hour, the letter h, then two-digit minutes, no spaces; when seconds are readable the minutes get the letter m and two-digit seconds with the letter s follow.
12h12
